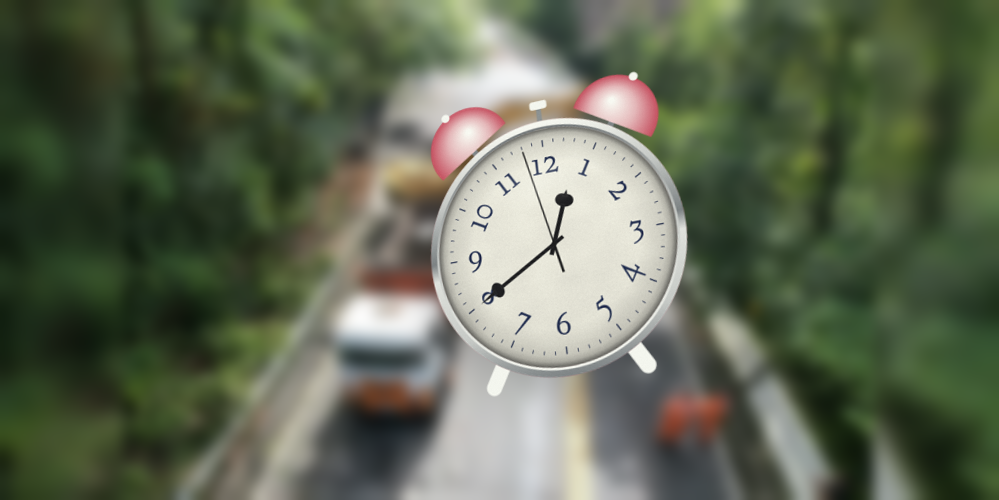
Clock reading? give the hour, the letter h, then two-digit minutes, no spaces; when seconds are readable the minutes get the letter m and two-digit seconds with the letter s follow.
12h39m58s
